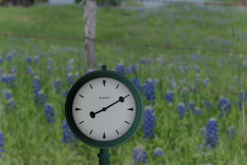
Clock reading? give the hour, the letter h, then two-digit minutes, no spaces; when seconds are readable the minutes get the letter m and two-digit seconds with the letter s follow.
8h10
